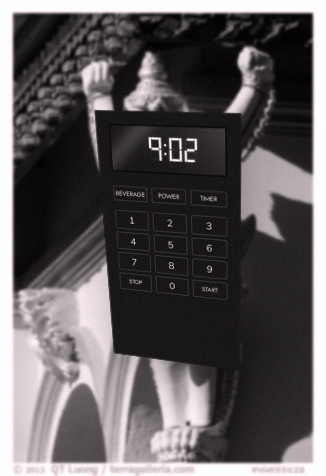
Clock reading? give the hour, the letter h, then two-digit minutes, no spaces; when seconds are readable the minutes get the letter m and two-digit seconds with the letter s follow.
9h02
